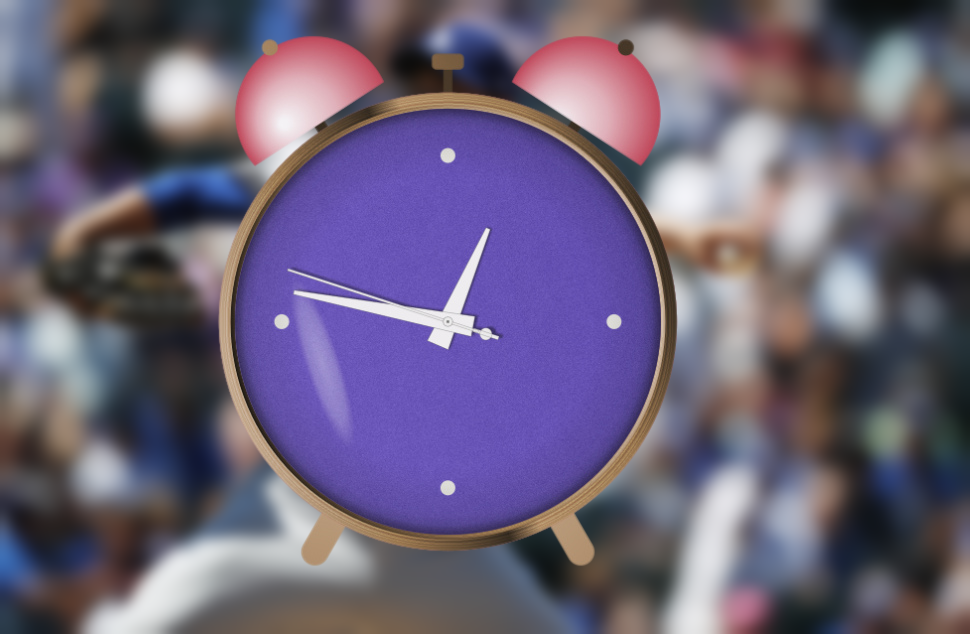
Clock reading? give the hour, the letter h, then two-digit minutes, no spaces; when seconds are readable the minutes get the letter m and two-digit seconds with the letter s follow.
12h46m48s
